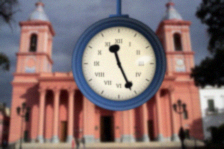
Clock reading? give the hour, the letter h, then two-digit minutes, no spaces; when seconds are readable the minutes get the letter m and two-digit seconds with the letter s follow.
11h26
